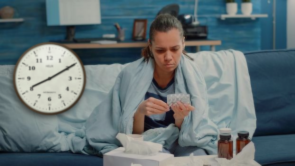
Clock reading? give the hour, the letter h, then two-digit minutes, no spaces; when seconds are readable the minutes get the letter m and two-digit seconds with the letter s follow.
8h10
